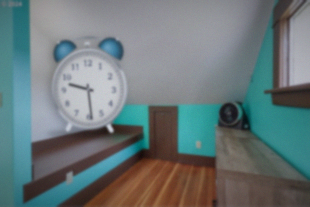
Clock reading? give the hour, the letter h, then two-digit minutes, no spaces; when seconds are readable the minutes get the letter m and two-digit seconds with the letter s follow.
9h29
